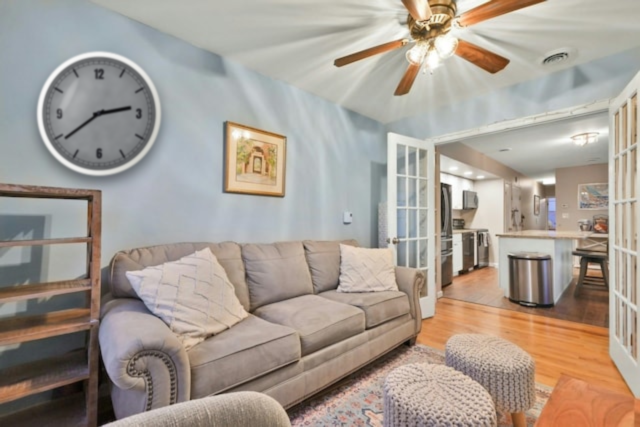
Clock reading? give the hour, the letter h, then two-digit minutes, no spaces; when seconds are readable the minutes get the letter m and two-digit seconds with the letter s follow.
2h39
